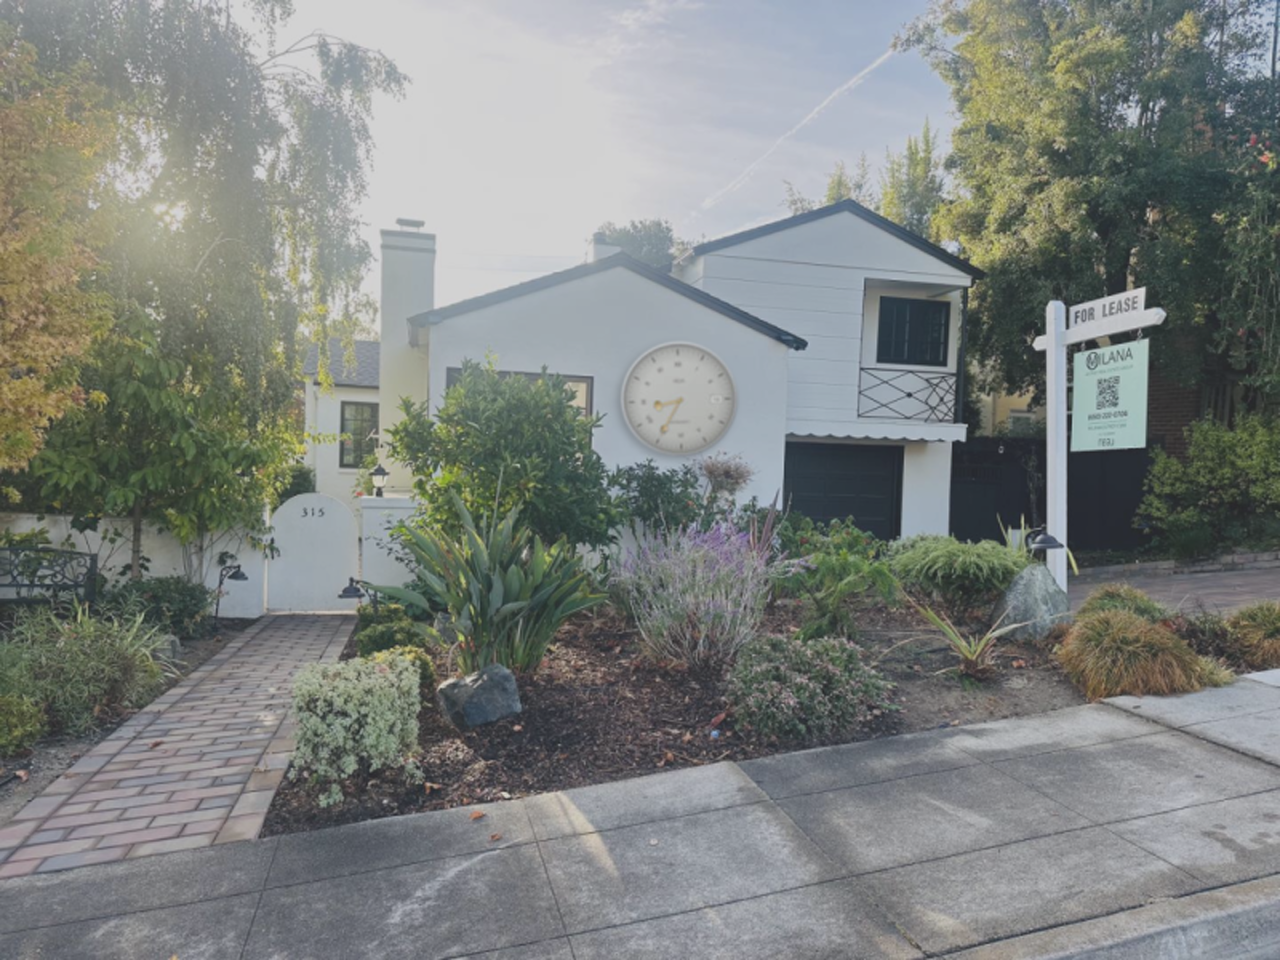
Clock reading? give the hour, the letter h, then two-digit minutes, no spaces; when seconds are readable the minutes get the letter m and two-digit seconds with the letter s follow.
8h35
